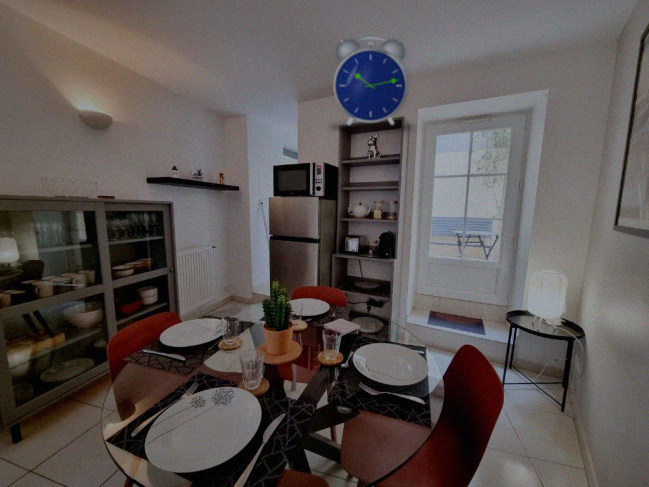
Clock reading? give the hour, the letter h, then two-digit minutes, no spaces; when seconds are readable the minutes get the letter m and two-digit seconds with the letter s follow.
10h13
